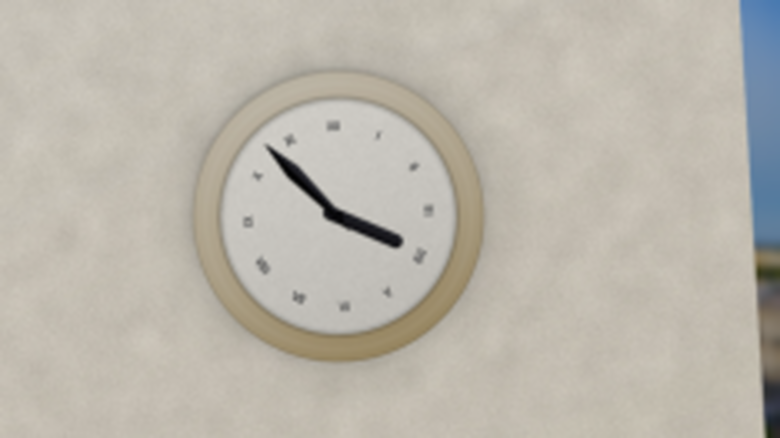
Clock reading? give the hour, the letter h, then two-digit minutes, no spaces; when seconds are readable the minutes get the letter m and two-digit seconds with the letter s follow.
3h53
